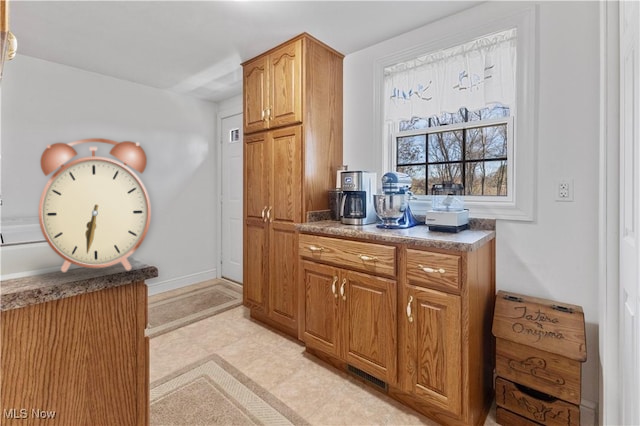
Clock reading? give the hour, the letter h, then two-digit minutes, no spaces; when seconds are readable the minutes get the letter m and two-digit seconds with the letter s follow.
6h32
